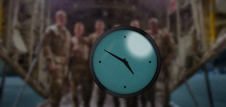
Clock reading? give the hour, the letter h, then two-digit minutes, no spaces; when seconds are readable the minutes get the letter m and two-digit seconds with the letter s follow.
4h50
